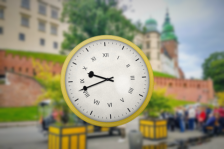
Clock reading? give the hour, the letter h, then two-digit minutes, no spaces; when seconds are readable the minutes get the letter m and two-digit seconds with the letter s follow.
9h42
